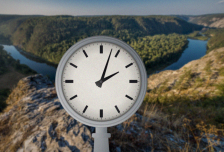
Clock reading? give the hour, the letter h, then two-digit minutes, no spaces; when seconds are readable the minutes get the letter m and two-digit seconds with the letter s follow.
2h03
